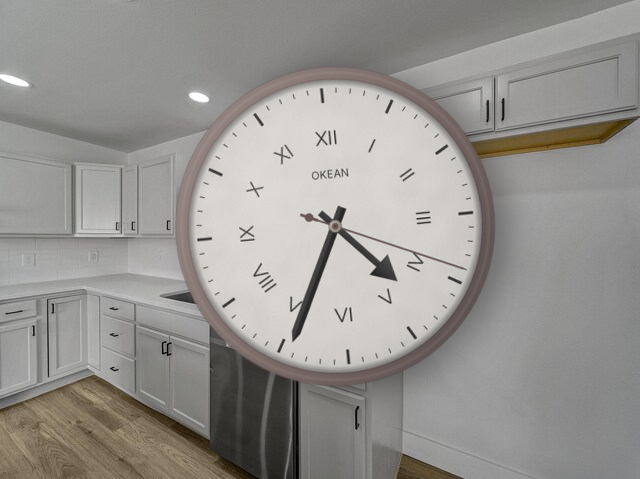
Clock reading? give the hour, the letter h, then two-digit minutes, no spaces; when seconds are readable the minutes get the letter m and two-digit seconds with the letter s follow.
4h34m19s
